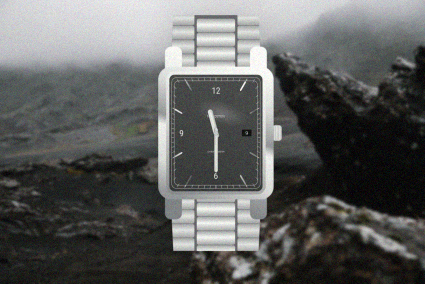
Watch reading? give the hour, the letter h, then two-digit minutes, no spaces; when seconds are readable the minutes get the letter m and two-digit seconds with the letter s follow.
11h30
